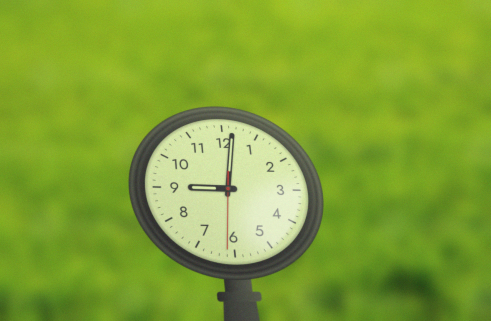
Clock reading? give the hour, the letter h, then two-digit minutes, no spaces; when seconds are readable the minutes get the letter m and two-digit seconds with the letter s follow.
9h01m31s
